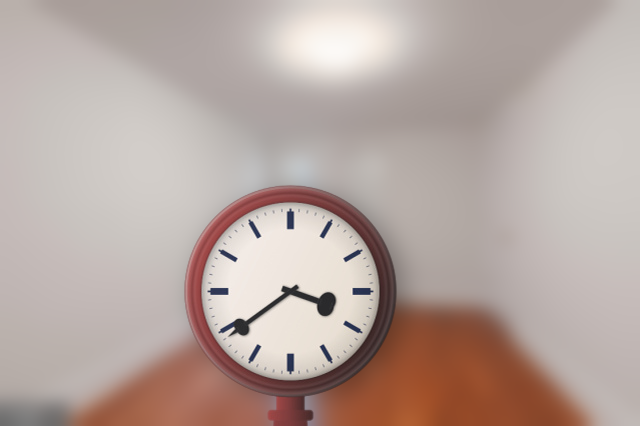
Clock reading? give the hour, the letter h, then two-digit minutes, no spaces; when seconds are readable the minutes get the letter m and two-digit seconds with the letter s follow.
3h39
